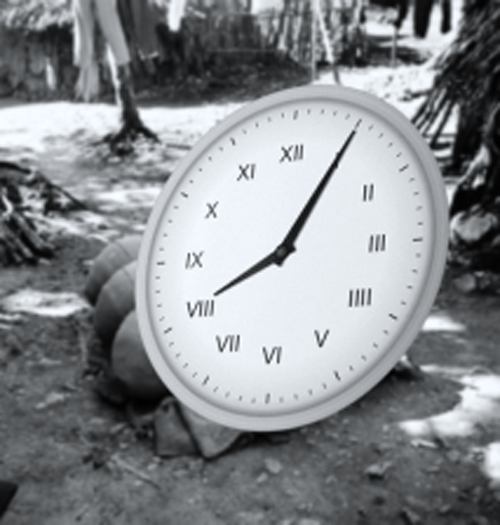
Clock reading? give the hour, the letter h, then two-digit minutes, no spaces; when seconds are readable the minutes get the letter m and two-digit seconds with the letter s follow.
8h05
